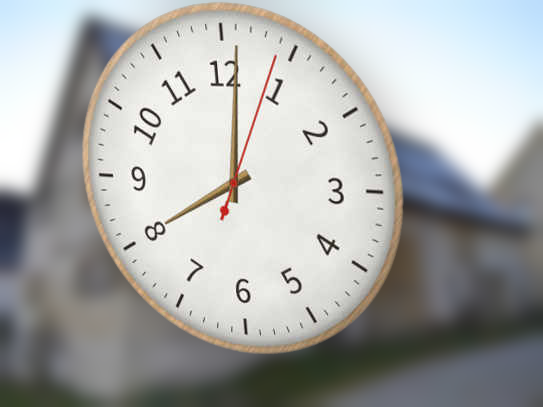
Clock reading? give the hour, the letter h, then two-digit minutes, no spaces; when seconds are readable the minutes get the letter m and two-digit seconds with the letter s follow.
8h01m04s
